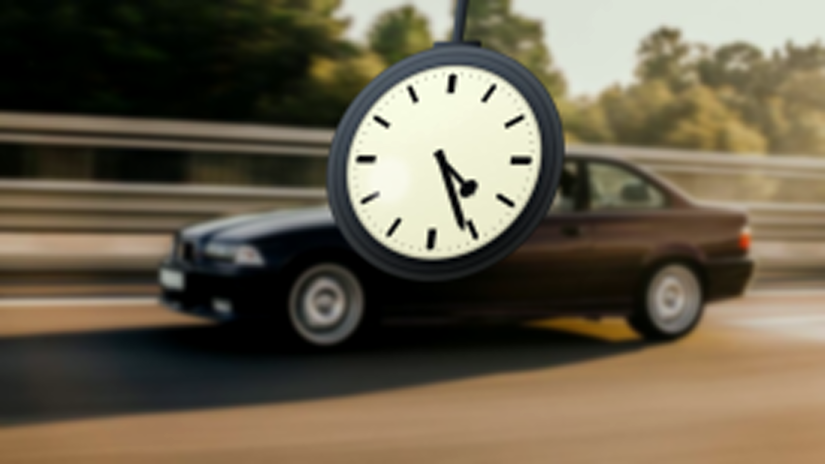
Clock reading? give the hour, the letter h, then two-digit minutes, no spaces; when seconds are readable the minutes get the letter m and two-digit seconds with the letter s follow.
4h26
